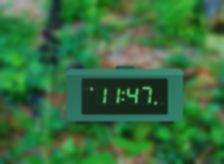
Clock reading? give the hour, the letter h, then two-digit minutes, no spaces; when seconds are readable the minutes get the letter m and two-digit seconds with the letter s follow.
11h47
